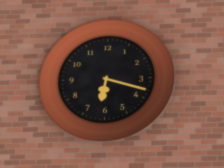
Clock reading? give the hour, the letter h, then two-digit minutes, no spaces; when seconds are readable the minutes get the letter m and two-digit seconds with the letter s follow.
6h18
